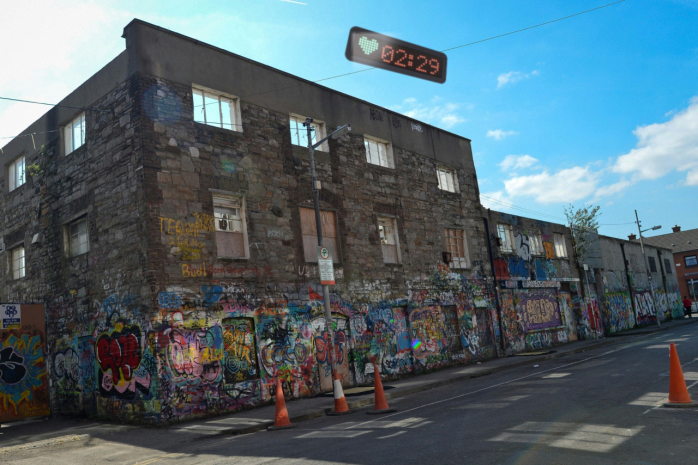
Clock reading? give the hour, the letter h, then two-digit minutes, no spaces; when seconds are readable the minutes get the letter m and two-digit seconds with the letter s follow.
2h29
